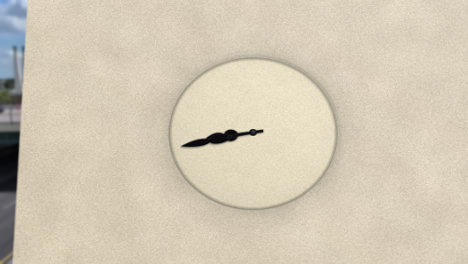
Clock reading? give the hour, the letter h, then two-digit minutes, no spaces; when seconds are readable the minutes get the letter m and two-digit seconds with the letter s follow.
8h43
